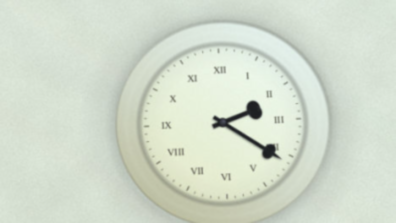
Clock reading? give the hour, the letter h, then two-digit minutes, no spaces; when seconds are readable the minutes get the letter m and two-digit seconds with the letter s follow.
2h21
